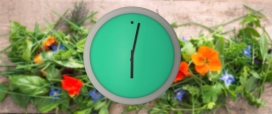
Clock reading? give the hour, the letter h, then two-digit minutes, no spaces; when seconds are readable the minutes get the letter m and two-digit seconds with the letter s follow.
6h02
